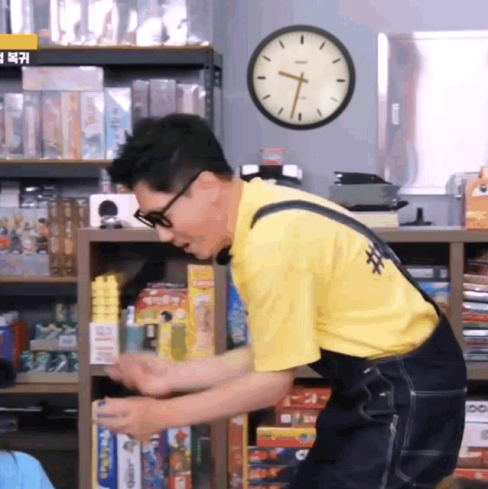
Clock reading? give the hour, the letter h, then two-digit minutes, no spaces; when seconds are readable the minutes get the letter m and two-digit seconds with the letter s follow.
9h32
